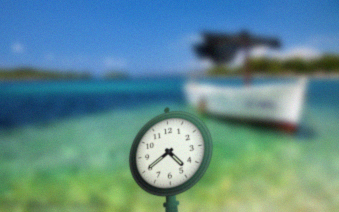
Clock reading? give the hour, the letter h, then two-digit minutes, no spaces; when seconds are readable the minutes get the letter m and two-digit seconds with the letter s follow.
4h40
